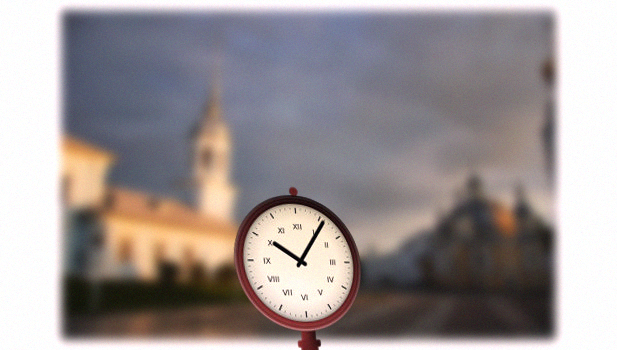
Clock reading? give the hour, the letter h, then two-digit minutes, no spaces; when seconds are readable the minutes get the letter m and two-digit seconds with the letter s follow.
10h06
